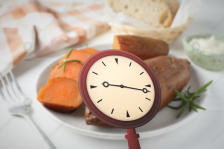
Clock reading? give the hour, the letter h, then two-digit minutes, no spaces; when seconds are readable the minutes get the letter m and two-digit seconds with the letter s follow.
9h17
